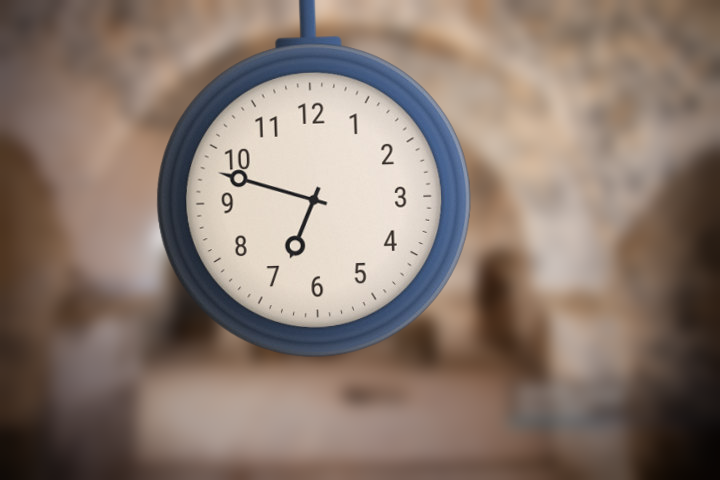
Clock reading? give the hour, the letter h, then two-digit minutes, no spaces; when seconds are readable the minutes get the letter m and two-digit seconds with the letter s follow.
6h48
